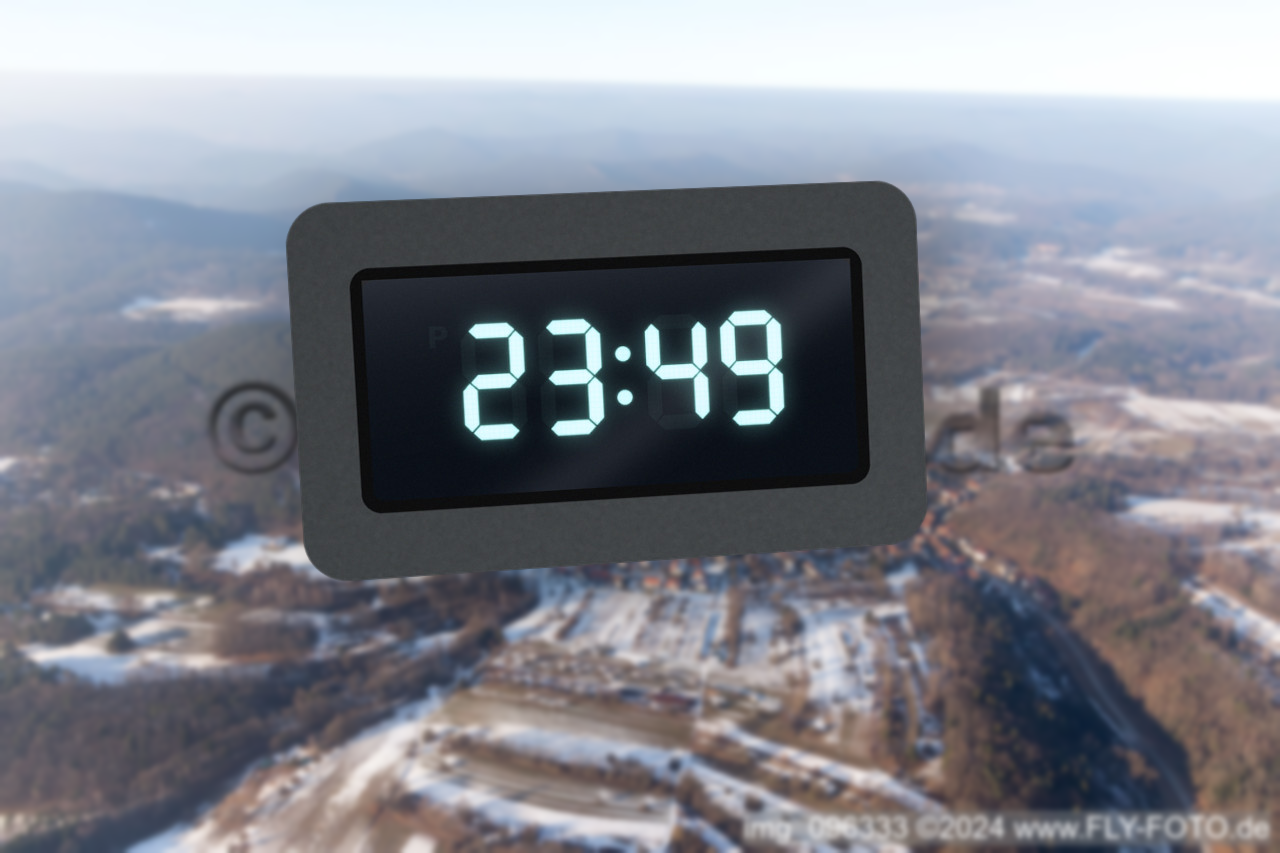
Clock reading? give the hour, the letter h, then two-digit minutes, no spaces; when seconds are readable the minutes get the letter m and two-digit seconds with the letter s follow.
23h49
